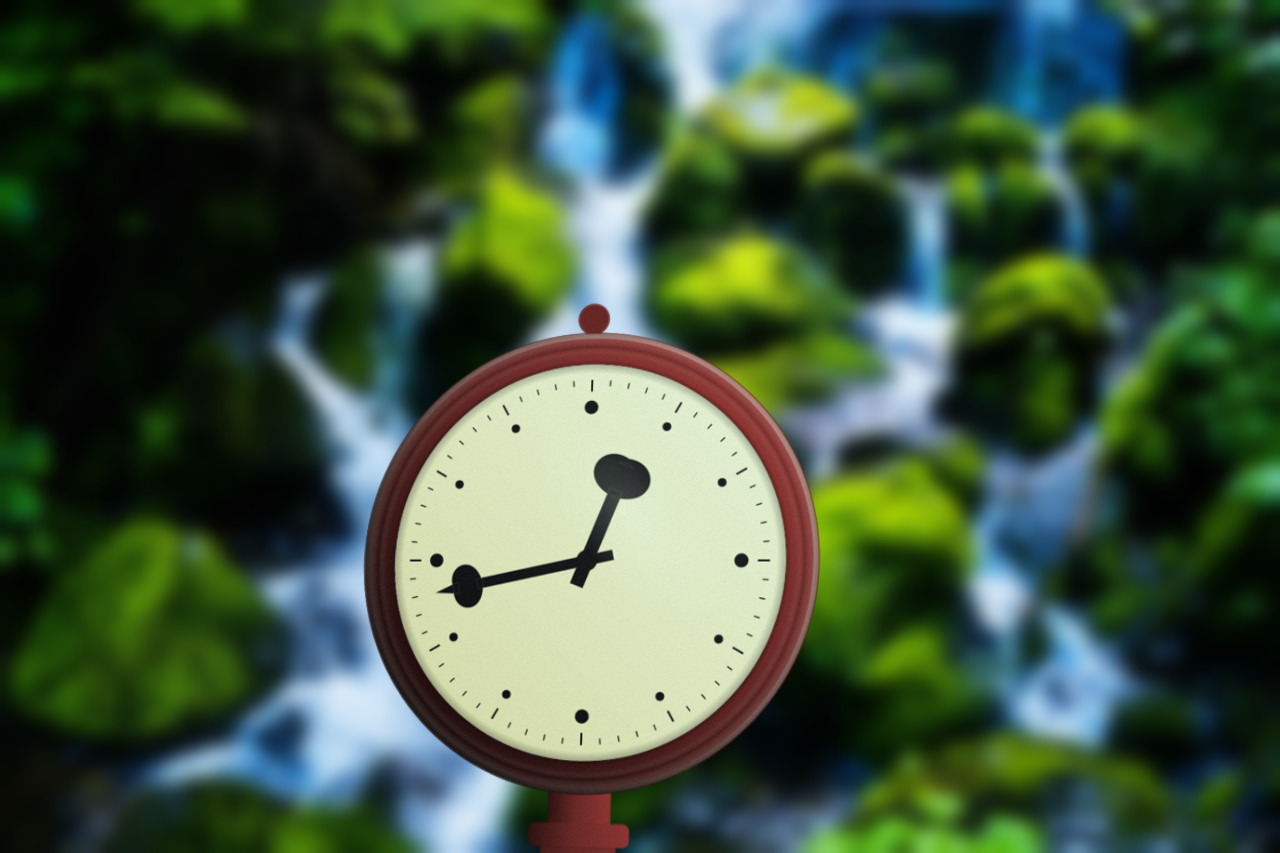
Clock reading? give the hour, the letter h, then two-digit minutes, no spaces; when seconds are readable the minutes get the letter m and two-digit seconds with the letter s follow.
12h43
